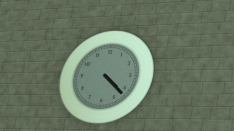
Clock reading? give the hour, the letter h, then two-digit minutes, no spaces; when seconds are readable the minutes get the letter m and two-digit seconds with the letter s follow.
4h22
